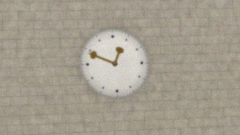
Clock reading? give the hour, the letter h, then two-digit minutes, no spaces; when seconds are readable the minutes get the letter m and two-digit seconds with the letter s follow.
12h49
